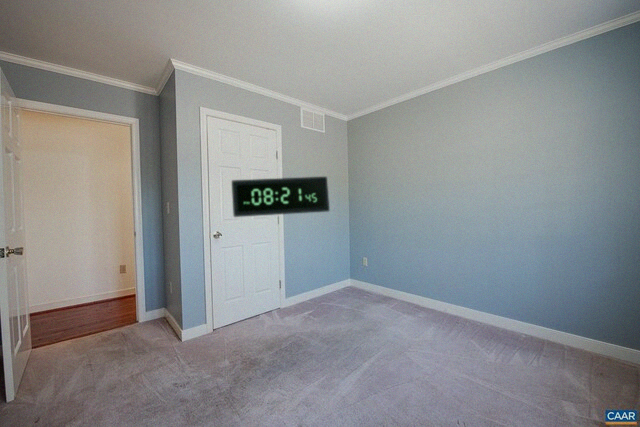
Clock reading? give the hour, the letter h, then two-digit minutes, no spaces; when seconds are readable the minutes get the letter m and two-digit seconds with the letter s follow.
8h21
